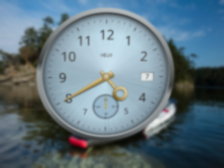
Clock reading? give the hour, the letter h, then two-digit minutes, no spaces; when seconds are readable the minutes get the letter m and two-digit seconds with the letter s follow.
4h40
